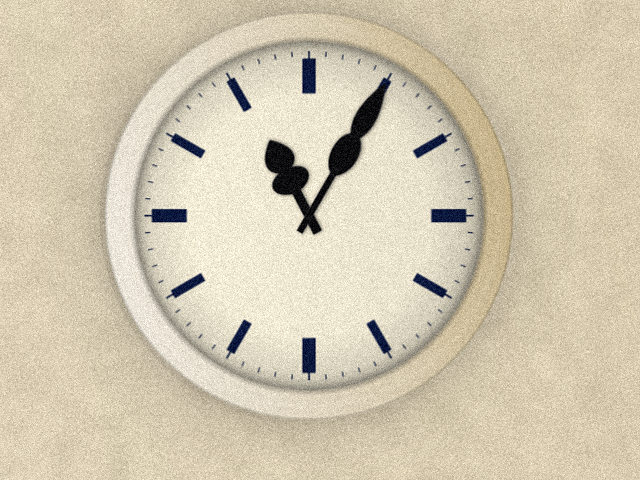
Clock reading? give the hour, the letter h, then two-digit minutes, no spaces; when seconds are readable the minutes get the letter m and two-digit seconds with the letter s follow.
11h05
